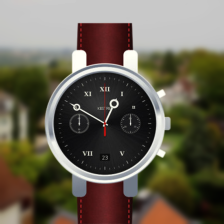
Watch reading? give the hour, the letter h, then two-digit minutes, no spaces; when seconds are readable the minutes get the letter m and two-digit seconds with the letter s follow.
12h50
